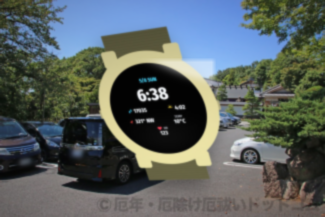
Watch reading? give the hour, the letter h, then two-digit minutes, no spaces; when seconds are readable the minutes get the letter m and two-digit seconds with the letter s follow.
6h38
